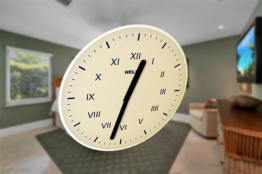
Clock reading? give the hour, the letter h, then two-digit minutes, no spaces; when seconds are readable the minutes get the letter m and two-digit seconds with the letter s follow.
12h32
